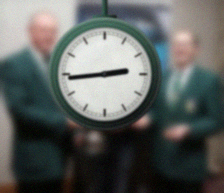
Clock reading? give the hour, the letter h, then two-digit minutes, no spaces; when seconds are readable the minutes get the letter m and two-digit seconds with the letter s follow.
2h44
